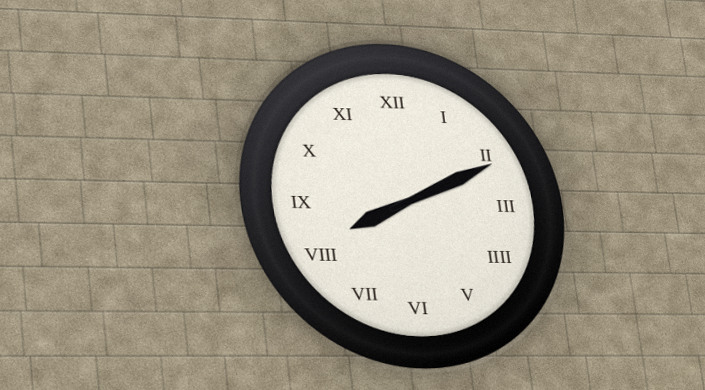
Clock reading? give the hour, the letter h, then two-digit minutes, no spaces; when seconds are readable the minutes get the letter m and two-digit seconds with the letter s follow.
8h11
